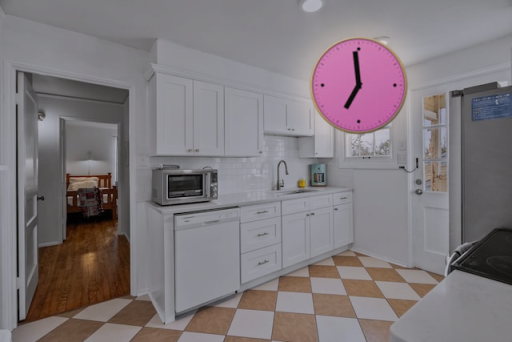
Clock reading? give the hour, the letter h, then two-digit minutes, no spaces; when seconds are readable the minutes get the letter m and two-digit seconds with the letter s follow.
6h59
